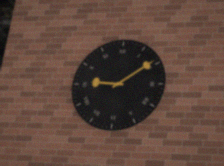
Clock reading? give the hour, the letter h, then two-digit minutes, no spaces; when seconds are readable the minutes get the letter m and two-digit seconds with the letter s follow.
9h09
